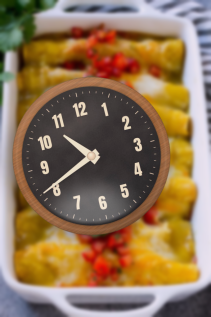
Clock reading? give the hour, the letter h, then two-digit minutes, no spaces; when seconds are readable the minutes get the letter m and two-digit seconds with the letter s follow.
10h41
